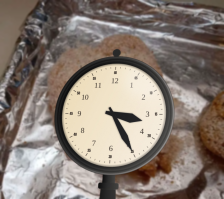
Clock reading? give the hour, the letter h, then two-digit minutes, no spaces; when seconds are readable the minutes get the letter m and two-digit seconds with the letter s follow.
3h25
